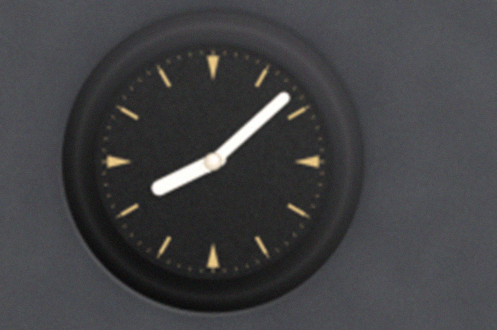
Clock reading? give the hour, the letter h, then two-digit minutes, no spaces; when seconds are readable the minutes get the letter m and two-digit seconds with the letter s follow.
8h08
